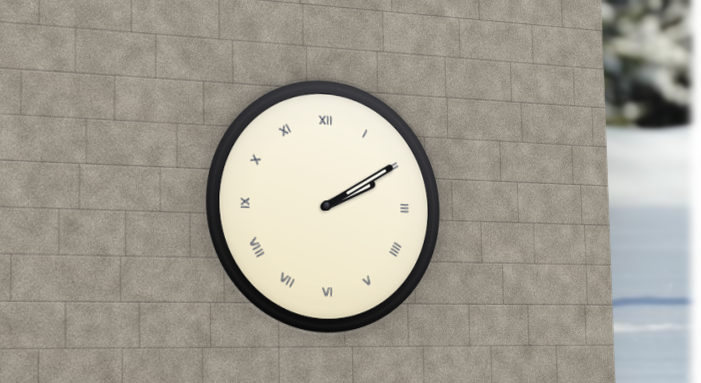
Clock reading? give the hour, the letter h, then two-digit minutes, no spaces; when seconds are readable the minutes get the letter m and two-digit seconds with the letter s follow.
2h10
